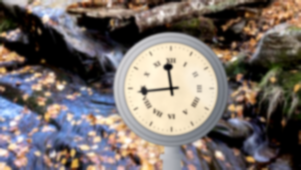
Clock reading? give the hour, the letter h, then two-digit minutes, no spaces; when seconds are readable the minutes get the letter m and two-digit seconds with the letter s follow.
11h44
